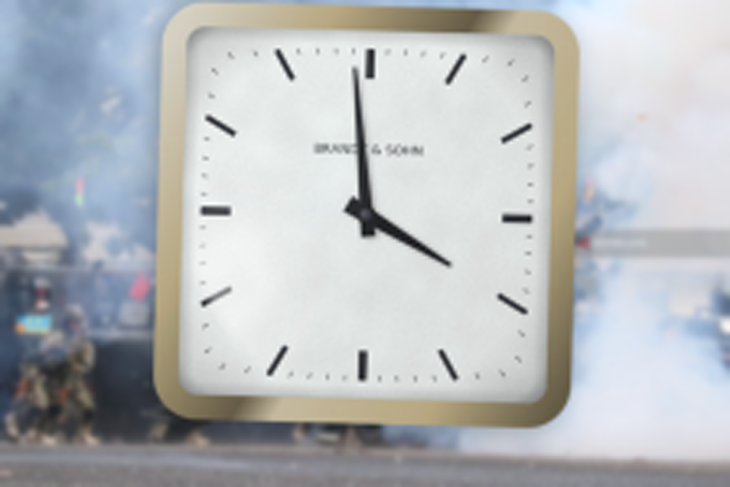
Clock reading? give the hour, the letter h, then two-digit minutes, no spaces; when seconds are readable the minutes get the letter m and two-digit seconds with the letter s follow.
3h59
